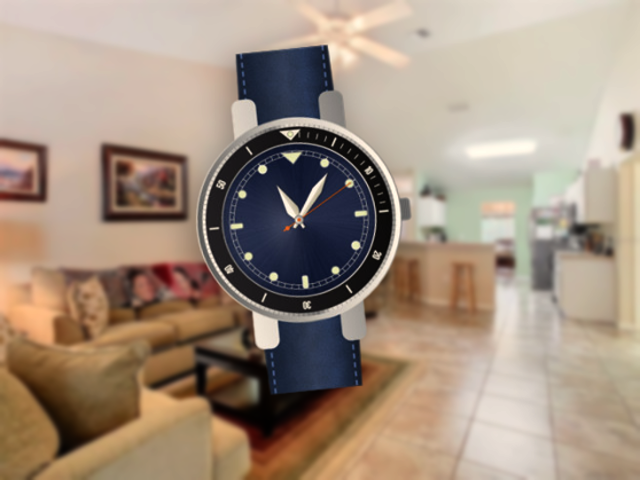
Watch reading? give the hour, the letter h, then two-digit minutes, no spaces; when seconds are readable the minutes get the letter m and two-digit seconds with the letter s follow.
11h06m10s
